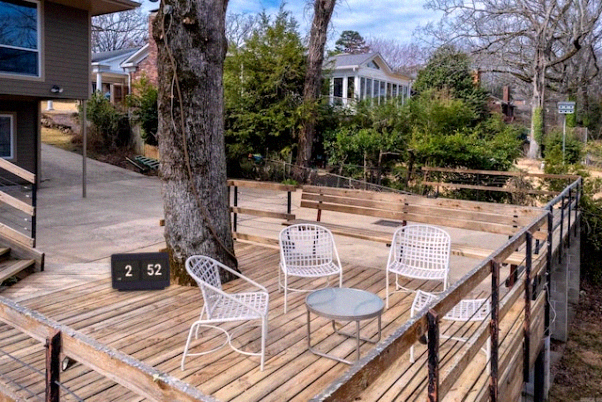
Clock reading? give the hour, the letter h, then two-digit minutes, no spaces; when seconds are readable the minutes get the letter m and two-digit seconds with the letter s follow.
2h52
